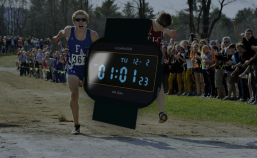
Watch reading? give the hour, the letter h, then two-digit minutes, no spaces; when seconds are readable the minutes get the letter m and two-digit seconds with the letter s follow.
1h01m23s
